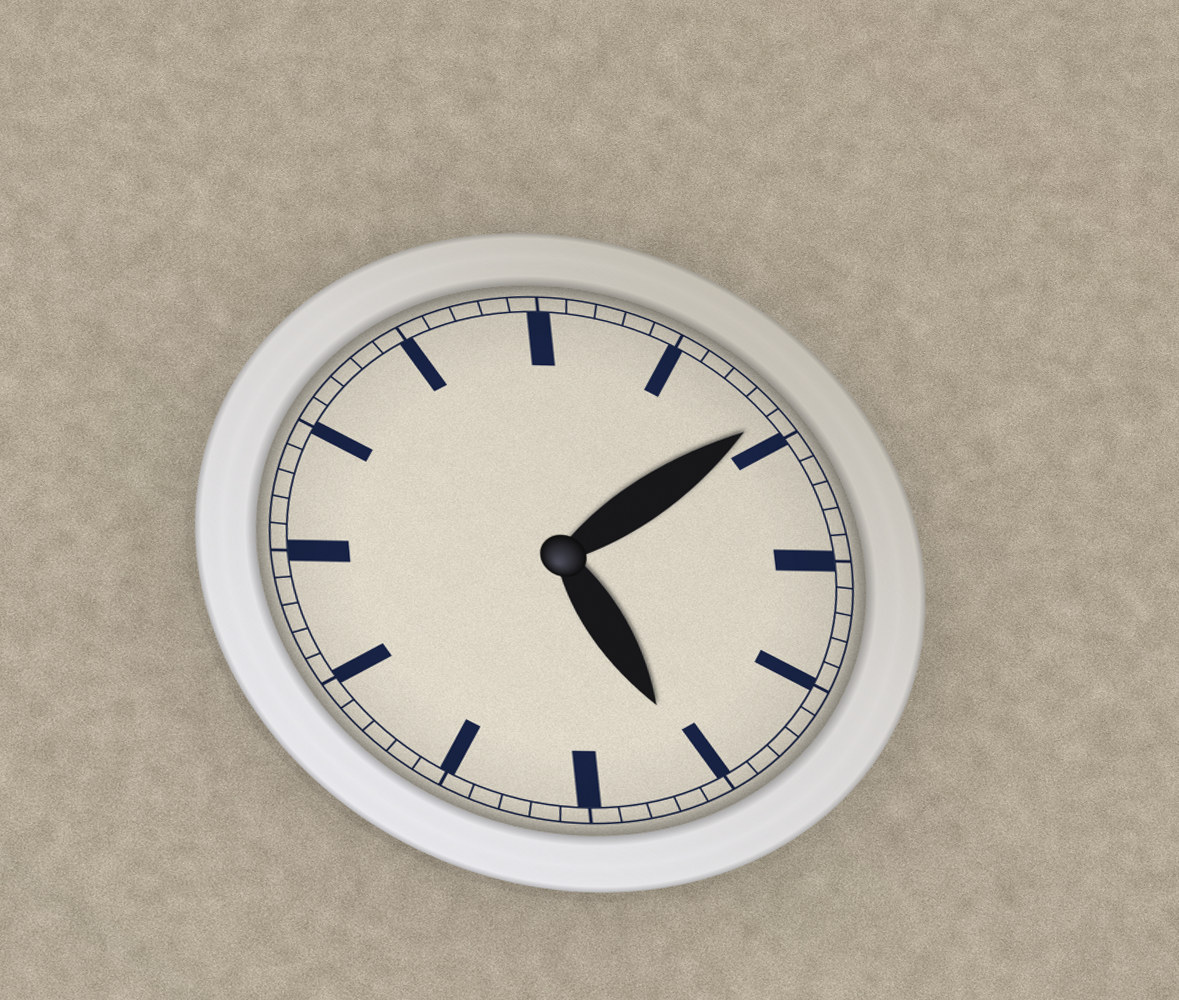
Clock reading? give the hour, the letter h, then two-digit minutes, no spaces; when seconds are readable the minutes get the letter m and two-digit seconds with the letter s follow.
5h09
